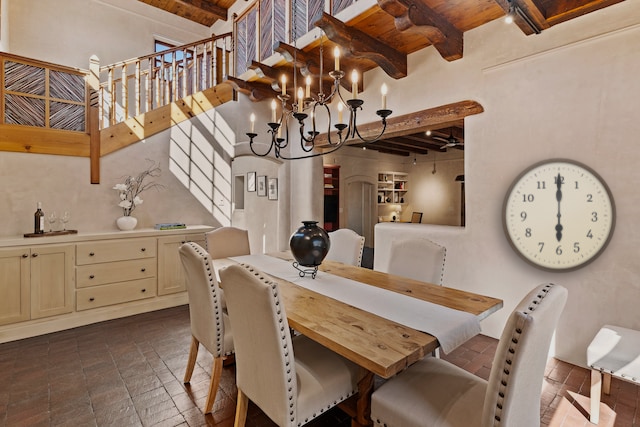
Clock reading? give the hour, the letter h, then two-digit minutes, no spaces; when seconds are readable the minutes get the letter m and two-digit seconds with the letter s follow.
6h00
